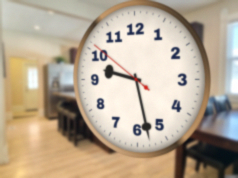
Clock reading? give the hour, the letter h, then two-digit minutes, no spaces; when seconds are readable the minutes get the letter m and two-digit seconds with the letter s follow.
9h27m51s
